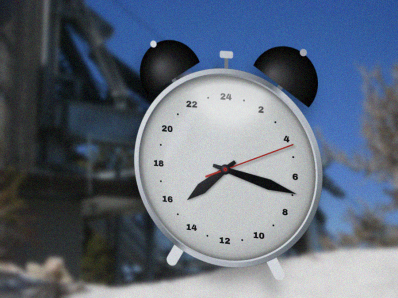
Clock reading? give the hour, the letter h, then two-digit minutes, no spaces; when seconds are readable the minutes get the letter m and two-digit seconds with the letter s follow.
15h17m11s
